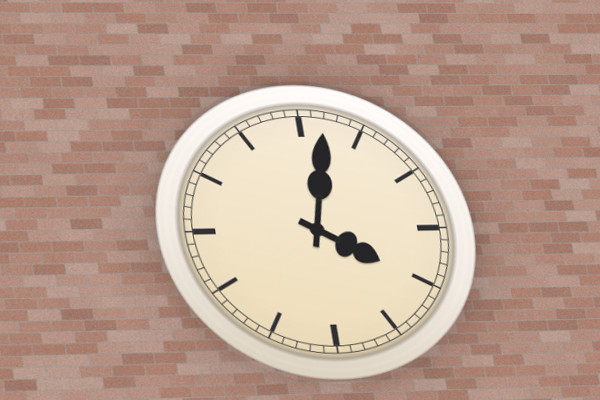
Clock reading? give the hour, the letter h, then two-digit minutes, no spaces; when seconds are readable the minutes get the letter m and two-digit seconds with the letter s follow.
4h02
